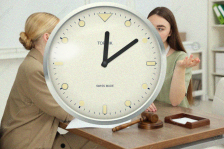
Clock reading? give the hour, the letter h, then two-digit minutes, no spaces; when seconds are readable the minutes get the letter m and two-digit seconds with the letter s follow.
12h09
